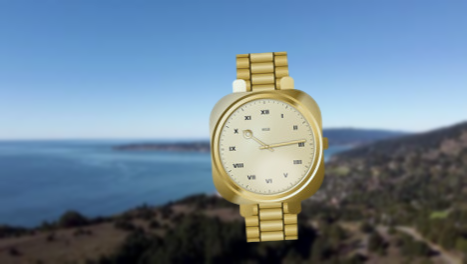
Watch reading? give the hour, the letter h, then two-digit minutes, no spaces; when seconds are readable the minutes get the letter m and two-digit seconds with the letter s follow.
10h14
